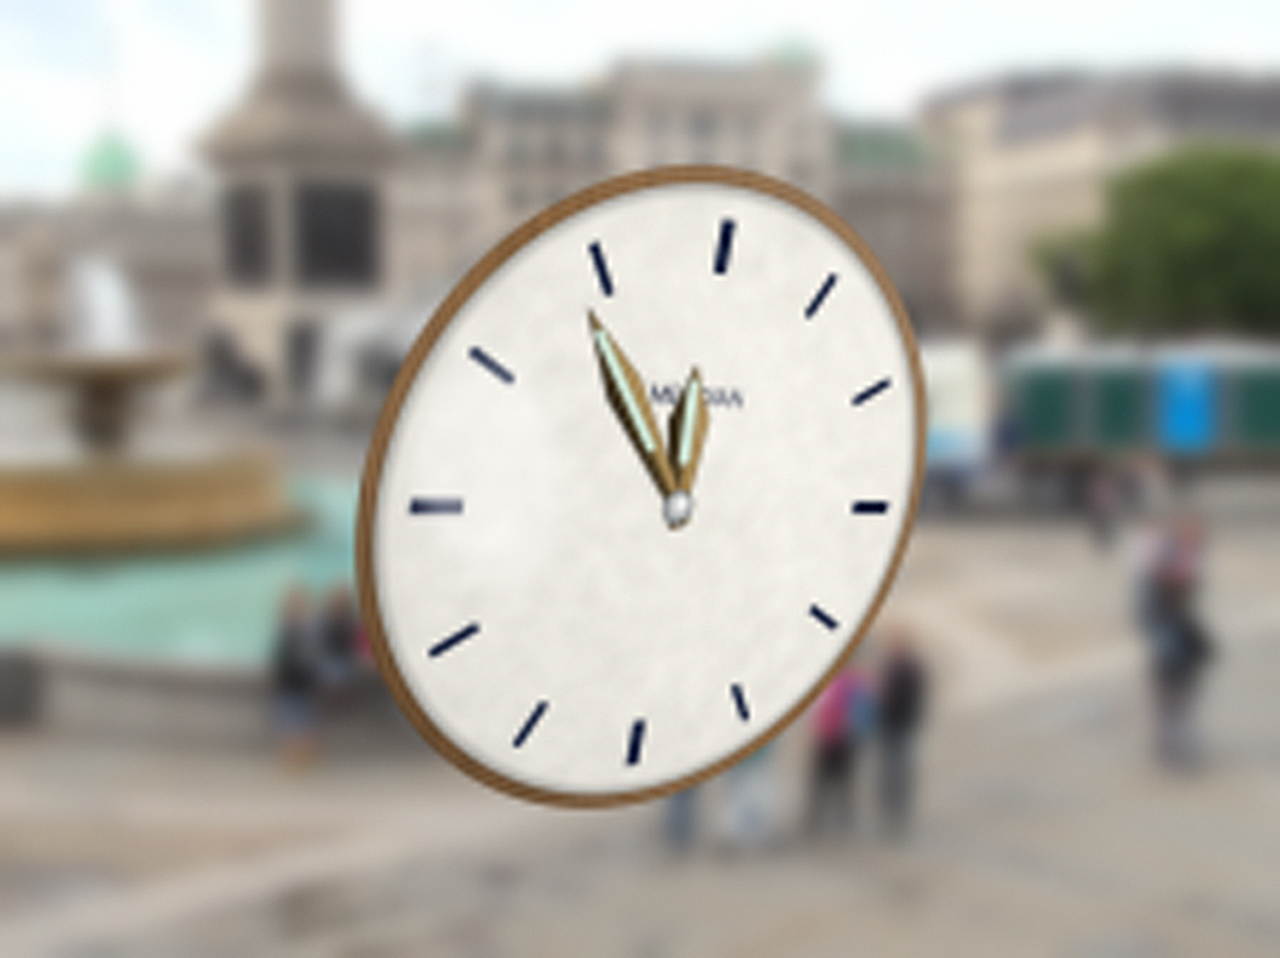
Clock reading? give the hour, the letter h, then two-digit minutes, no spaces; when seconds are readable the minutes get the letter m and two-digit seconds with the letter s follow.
11h54
